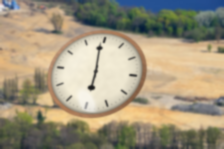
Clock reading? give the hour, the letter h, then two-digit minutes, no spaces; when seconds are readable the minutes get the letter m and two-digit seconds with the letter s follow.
5h59
